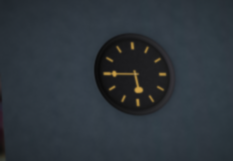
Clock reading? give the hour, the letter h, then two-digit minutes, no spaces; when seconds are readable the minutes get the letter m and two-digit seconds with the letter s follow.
5h45
